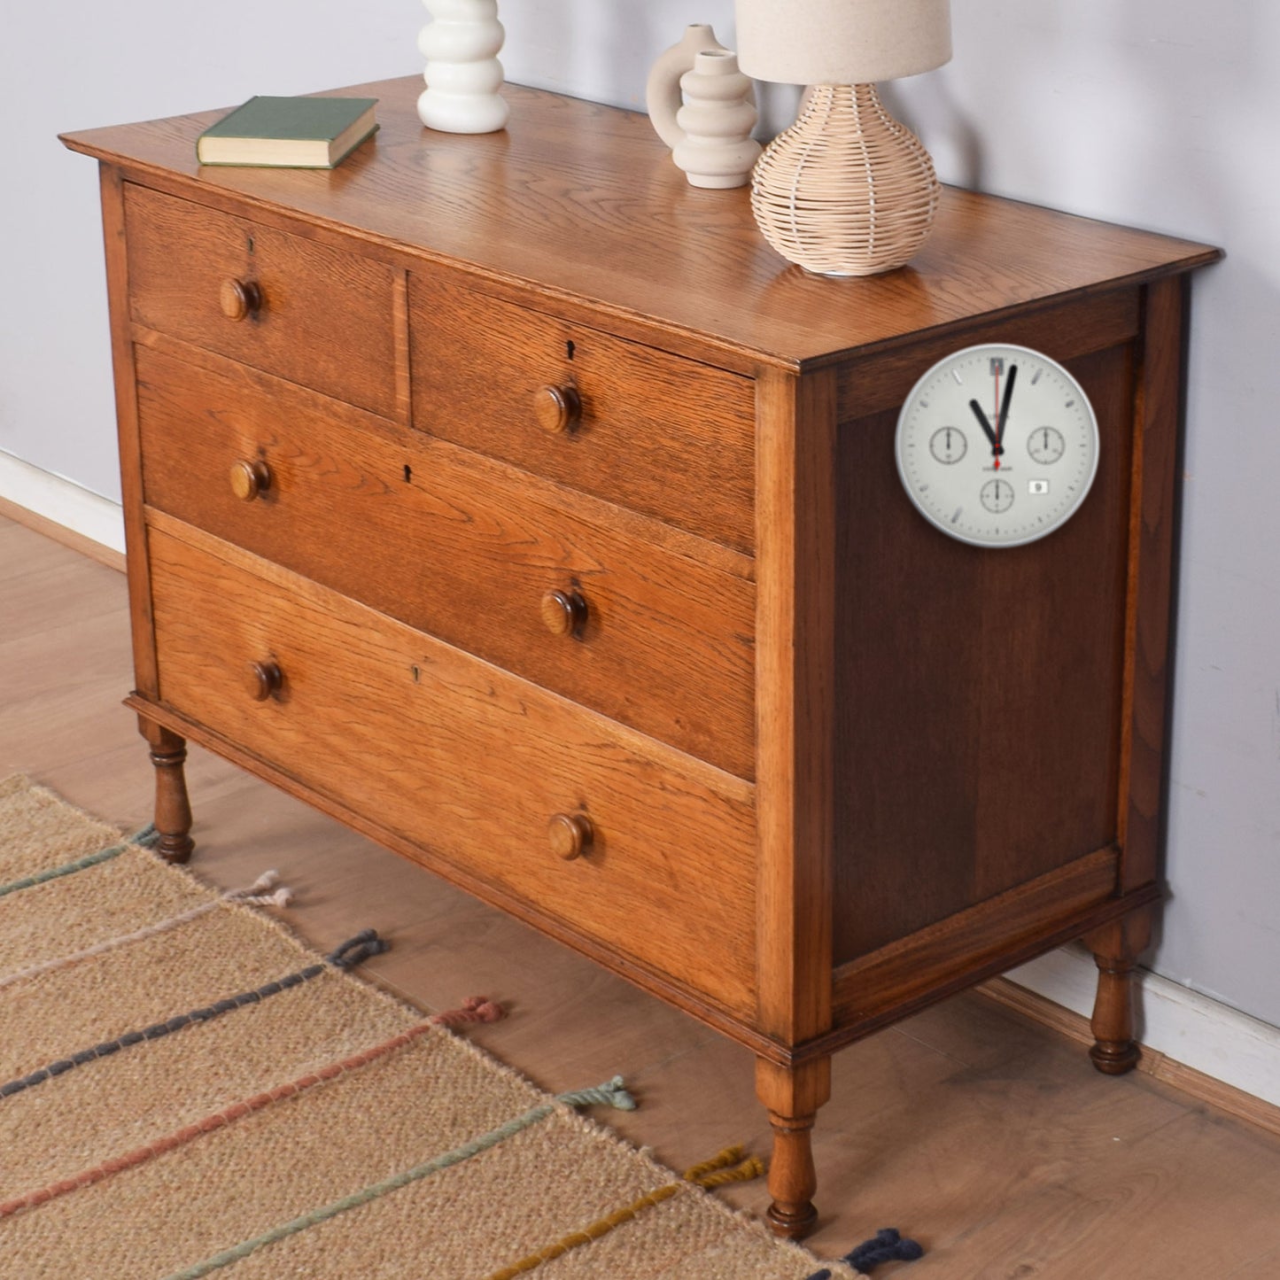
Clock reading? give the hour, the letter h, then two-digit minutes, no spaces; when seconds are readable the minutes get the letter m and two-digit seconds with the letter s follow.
11h02
